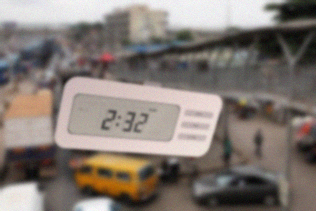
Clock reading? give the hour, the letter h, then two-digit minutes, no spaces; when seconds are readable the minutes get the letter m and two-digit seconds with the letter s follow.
2h32
